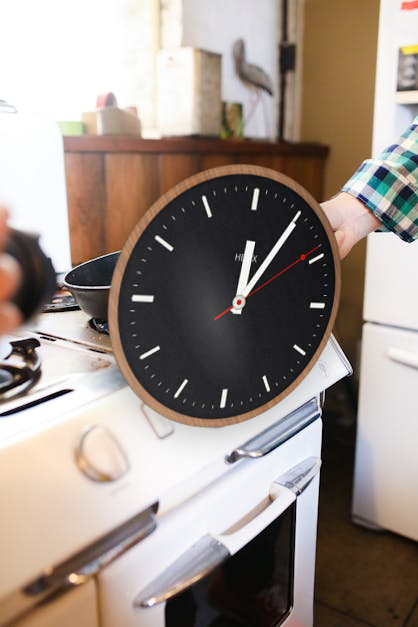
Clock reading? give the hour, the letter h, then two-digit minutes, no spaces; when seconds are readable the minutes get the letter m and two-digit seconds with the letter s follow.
12h05m09s
